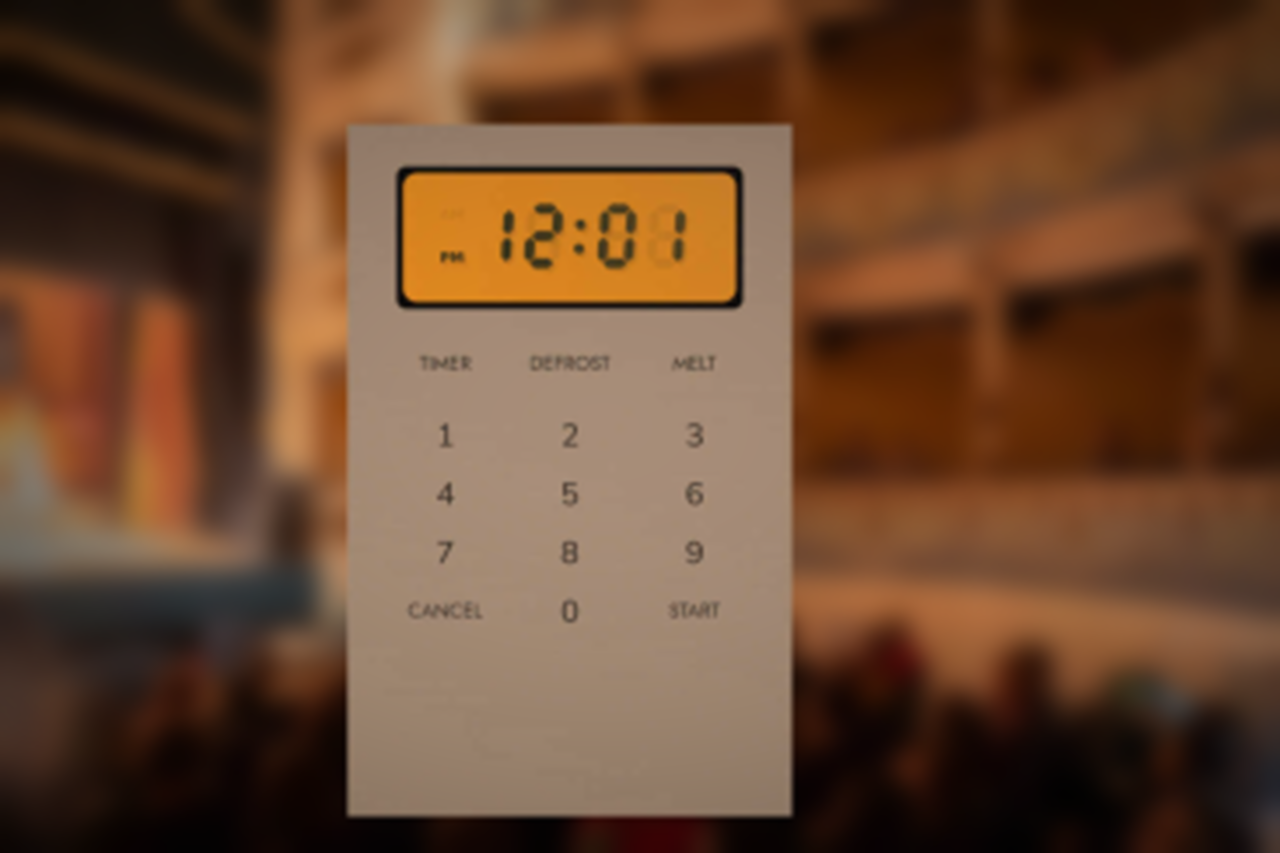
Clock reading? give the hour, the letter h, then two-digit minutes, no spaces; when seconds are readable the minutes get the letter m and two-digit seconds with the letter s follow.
12h01
